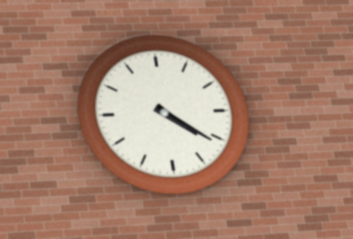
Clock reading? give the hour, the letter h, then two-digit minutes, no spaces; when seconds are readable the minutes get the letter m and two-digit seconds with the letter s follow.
4h21
